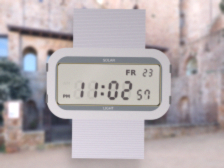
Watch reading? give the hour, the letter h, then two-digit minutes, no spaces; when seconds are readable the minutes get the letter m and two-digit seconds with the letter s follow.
11h02m57s
